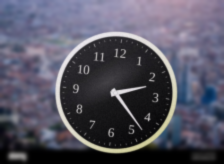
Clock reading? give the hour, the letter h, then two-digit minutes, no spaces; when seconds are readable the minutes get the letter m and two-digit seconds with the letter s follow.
2h23
